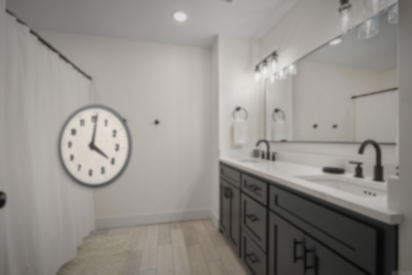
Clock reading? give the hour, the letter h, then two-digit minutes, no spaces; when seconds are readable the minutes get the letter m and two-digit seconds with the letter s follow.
4h01
